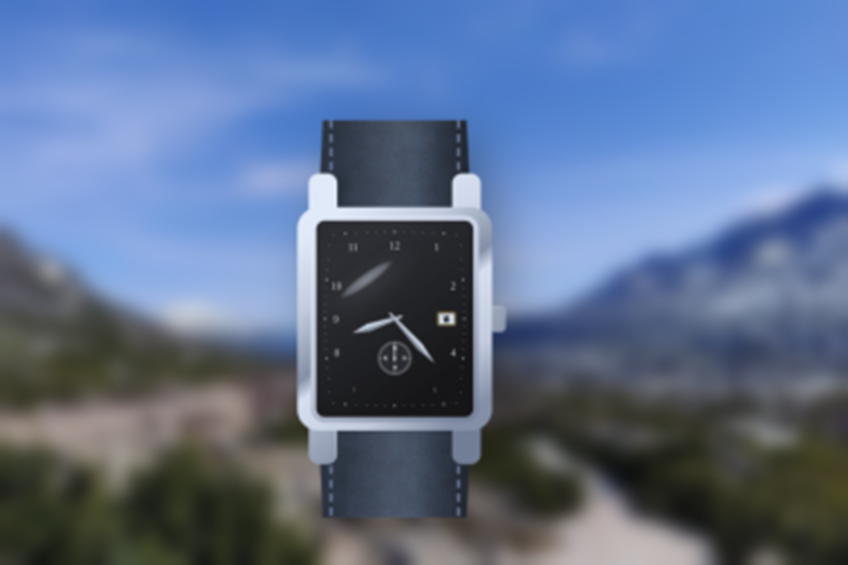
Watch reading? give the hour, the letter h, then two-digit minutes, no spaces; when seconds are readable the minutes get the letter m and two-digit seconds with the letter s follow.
8h23
